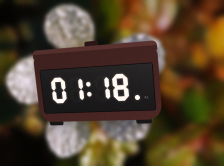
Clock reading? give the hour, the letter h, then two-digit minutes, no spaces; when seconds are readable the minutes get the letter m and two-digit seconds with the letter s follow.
1h18
